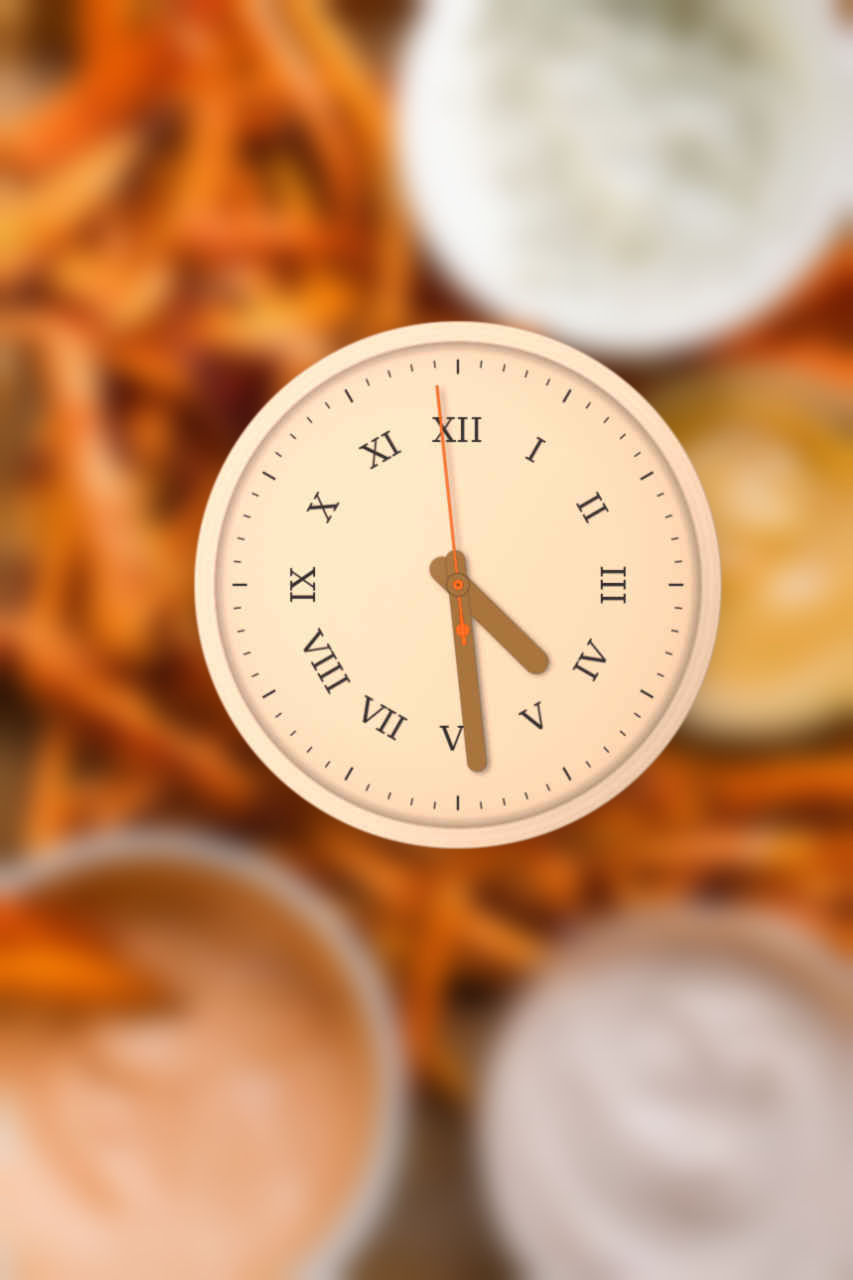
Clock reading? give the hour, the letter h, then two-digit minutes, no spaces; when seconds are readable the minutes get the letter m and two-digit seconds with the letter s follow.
4h28m59s
